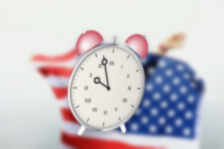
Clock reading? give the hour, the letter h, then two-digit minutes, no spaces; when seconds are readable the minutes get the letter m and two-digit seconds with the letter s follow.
9h57
